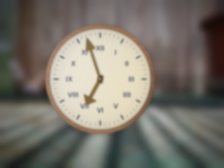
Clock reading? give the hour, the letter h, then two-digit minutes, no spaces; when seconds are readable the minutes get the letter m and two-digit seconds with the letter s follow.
6h57
